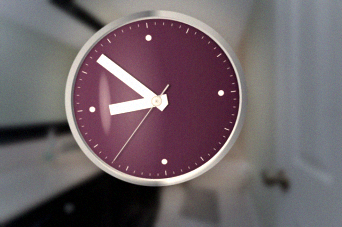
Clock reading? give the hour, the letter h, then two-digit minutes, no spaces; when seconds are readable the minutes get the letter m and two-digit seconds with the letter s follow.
8h52m37s
